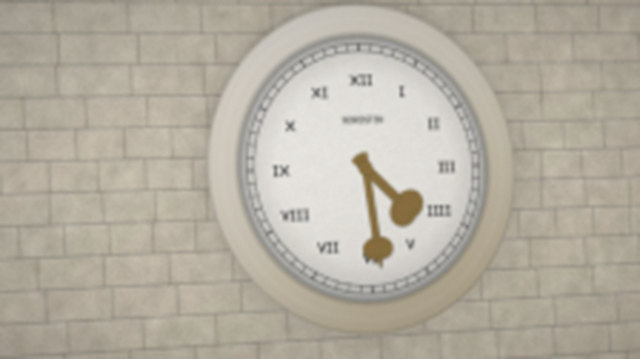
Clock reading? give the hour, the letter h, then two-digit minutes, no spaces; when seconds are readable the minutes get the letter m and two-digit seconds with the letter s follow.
4h29
